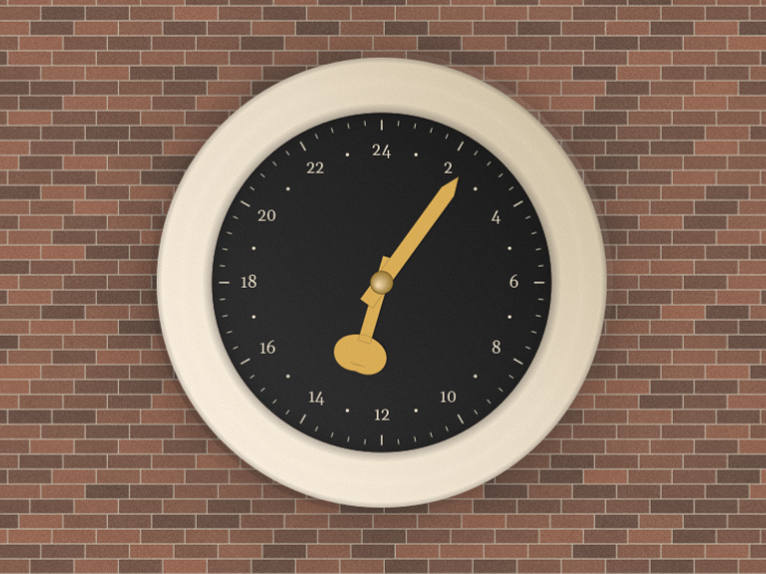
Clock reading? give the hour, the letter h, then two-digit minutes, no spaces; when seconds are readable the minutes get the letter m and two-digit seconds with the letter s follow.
13h06
